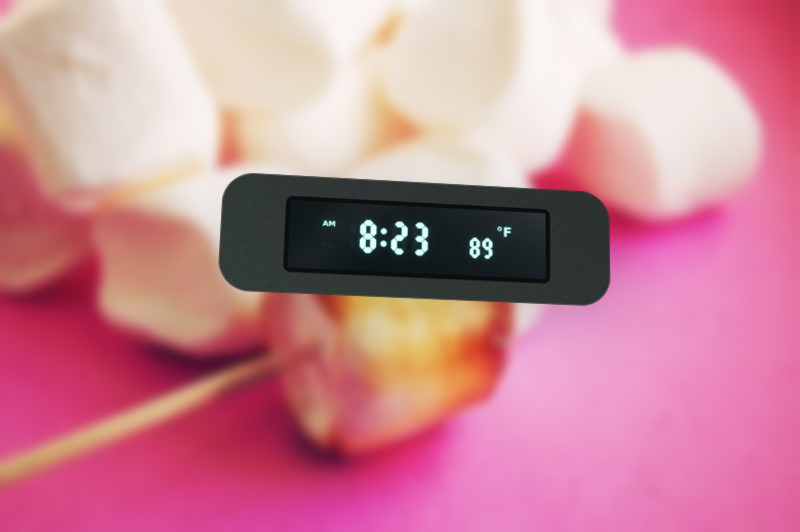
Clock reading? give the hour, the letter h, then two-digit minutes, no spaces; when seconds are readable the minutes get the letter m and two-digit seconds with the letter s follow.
8h23
